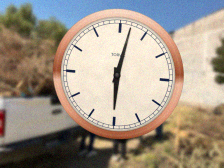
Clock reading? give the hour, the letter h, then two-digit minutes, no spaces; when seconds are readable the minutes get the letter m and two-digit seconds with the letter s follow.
6h02
